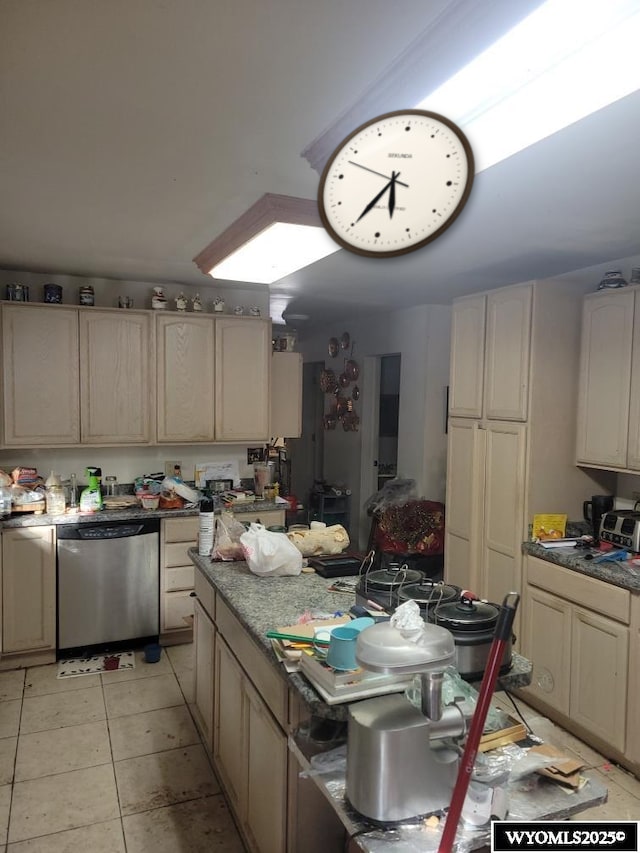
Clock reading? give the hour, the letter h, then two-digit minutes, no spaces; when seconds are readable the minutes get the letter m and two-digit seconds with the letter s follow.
5h34m48s
